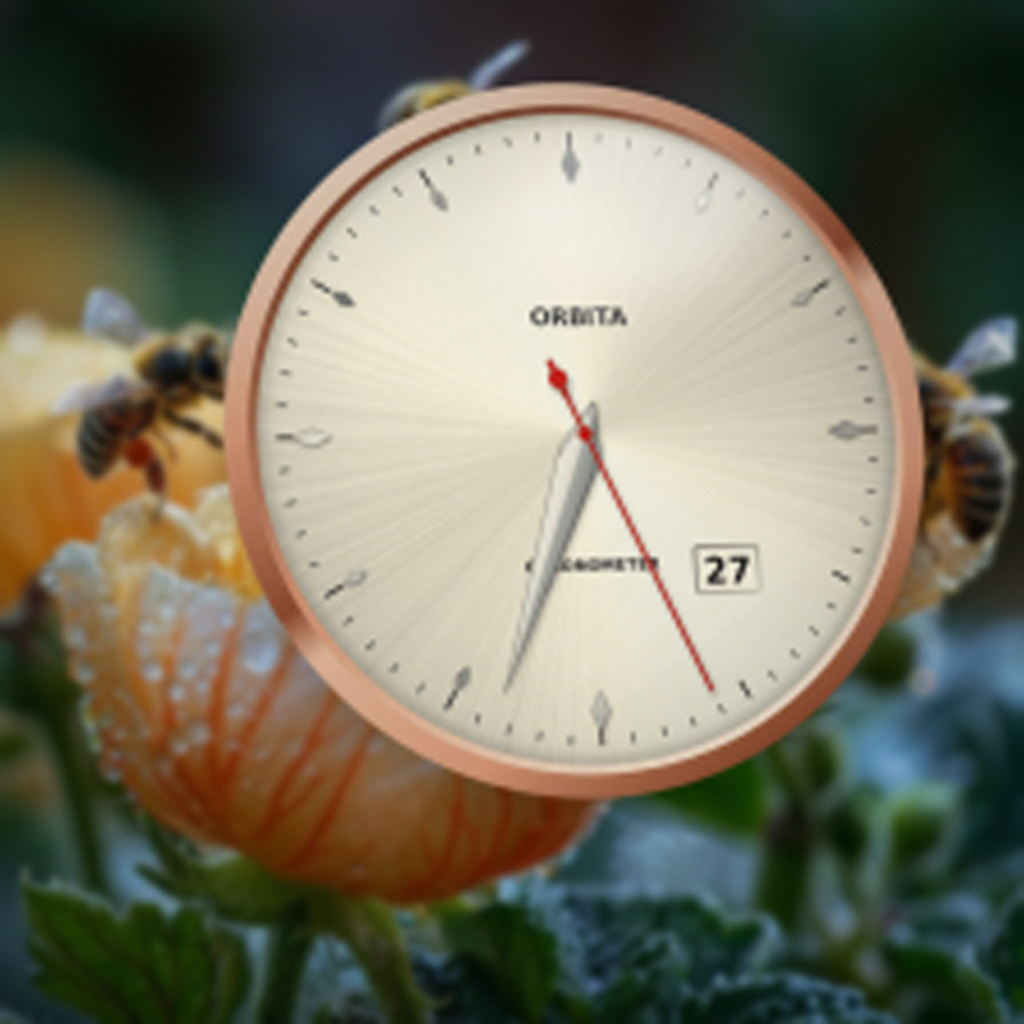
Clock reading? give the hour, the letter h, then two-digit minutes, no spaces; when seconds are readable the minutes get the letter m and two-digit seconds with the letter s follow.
6h33m26s
